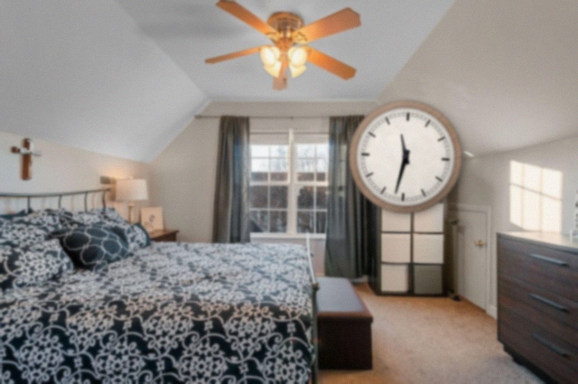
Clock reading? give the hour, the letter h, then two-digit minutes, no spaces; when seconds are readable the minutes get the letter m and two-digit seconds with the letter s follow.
11h32
